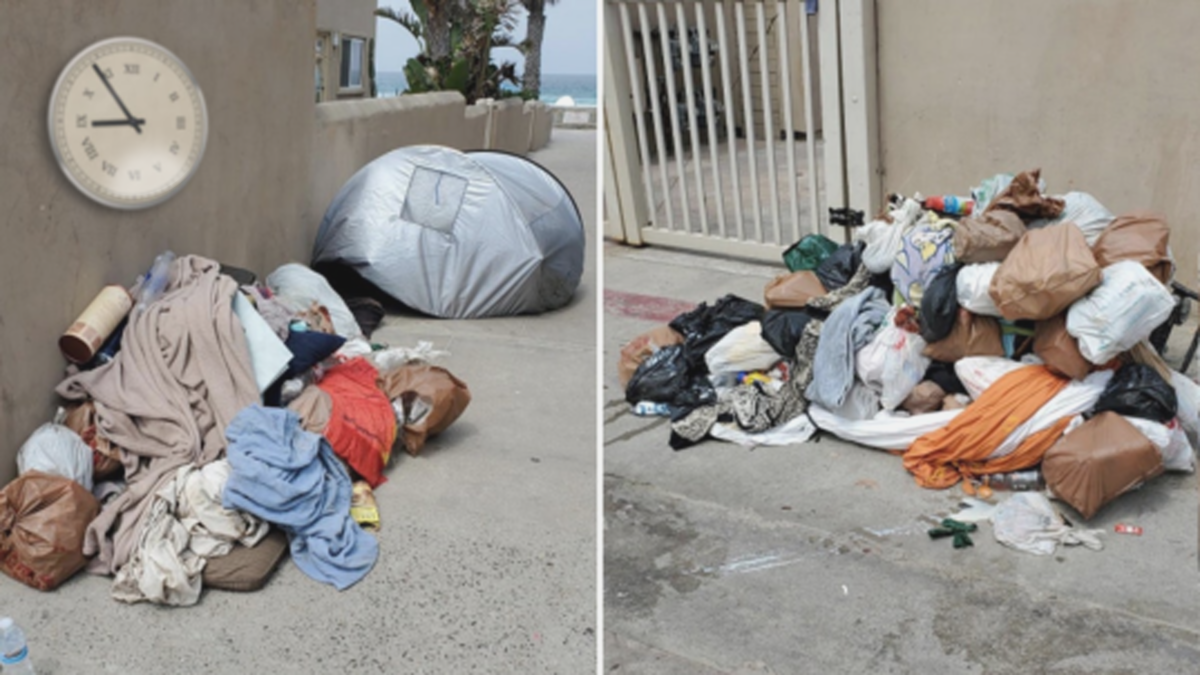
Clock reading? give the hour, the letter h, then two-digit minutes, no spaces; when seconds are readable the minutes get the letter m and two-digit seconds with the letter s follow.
8h54
